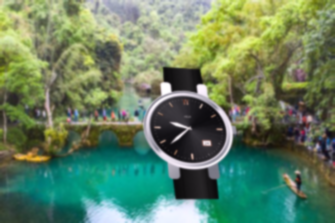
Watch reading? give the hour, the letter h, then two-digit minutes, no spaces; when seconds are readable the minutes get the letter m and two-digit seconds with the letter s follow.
9h38
